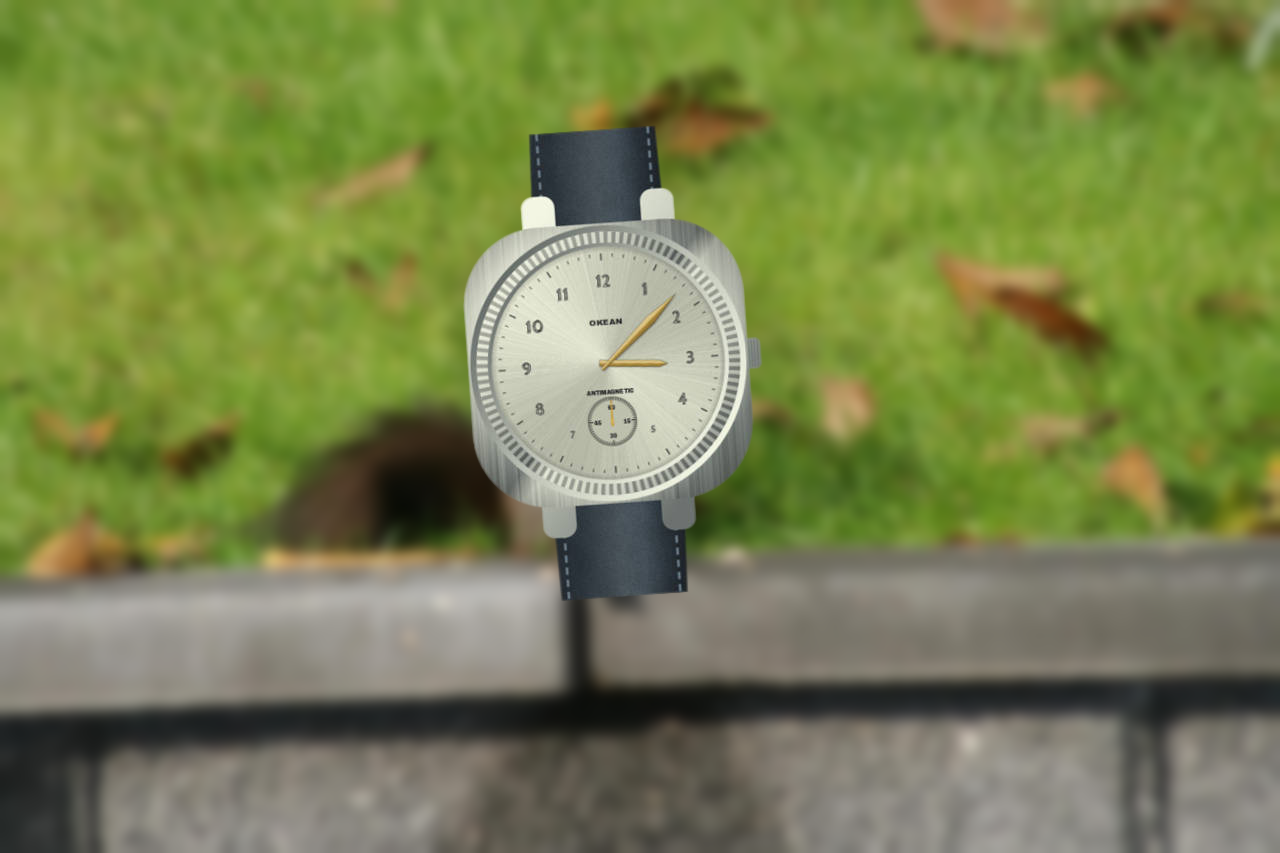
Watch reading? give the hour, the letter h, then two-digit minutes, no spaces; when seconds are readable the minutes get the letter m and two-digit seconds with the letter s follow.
3h08
